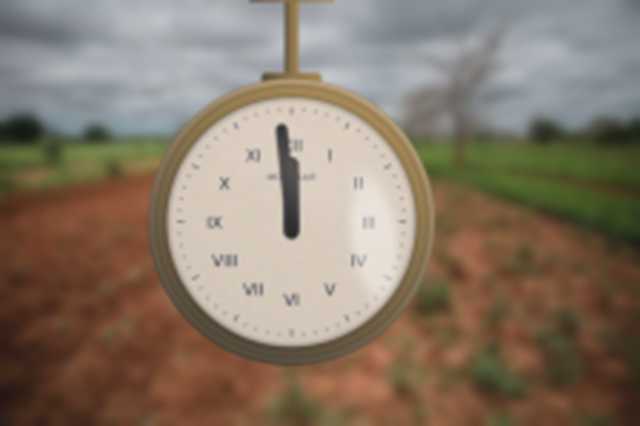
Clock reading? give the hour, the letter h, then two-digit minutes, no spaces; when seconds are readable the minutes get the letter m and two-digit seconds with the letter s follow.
11h59
